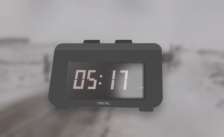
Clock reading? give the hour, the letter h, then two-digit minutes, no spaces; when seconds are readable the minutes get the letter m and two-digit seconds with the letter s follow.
5h17
